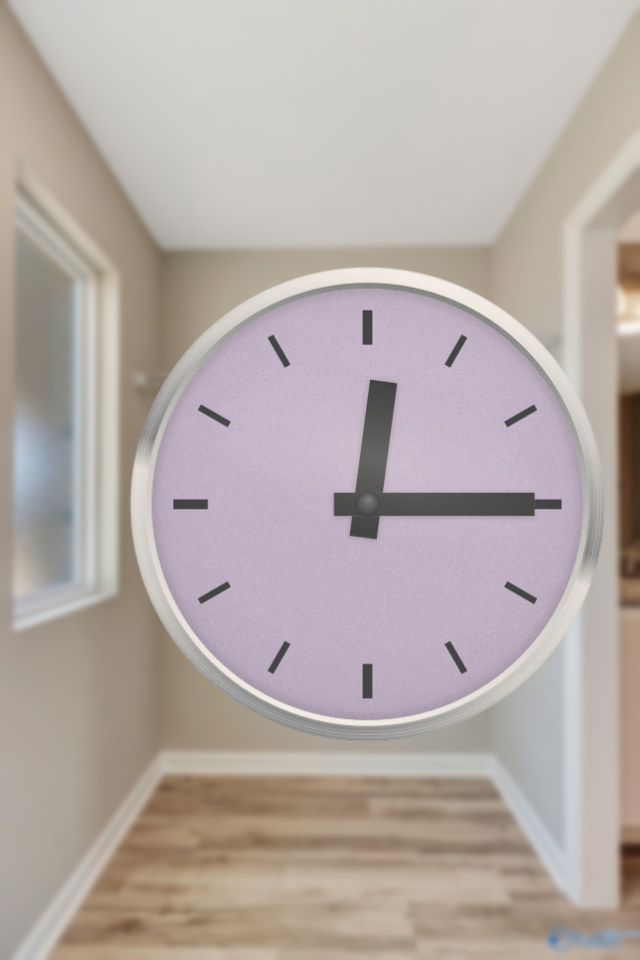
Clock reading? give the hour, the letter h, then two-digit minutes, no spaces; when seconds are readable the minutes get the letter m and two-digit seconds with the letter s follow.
12h15
